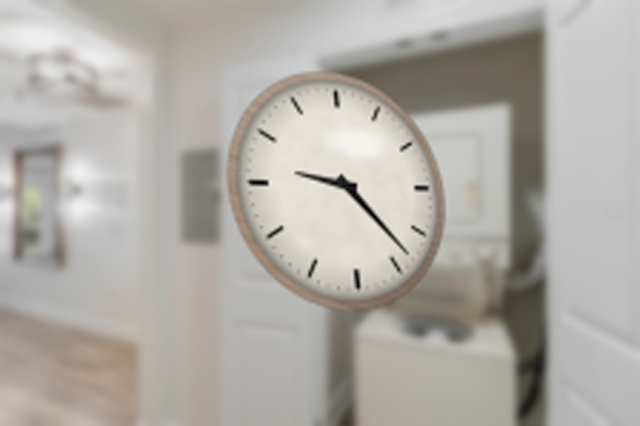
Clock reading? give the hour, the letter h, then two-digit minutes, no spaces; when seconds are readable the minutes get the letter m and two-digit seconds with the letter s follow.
9h23
